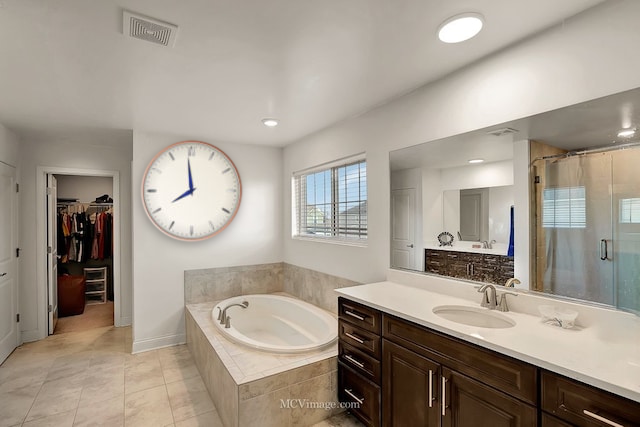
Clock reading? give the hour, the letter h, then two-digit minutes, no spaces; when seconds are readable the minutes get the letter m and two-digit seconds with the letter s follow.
7h59
